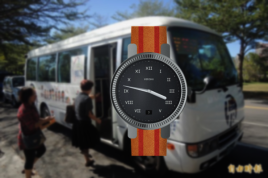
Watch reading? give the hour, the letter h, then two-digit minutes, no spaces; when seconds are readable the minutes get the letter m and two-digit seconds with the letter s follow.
3h47
